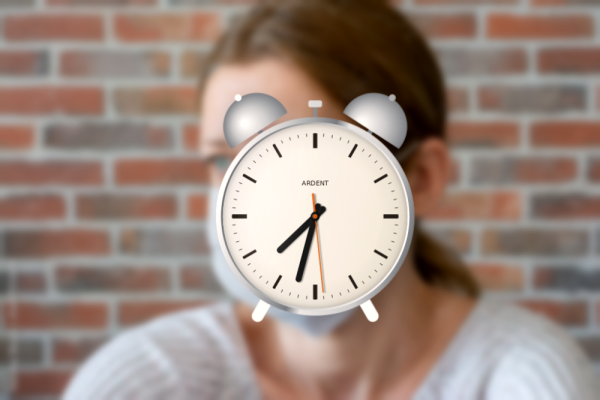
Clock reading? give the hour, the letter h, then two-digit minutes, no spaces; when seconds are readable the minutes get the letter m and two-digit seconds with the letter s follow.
7h32m29s
